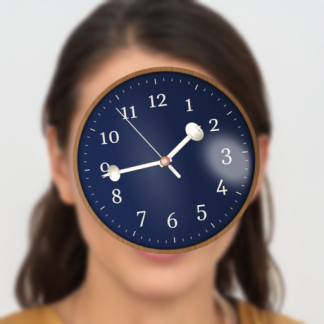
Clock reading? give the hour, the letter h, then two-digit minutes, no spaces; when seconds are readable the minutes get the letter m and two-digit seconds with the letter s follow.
1h43m54s
